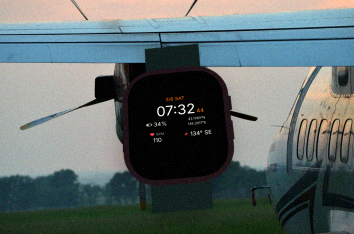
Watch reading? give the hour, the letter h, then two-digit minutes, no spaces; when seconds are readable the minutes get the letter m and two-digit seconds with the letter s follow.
7h32
